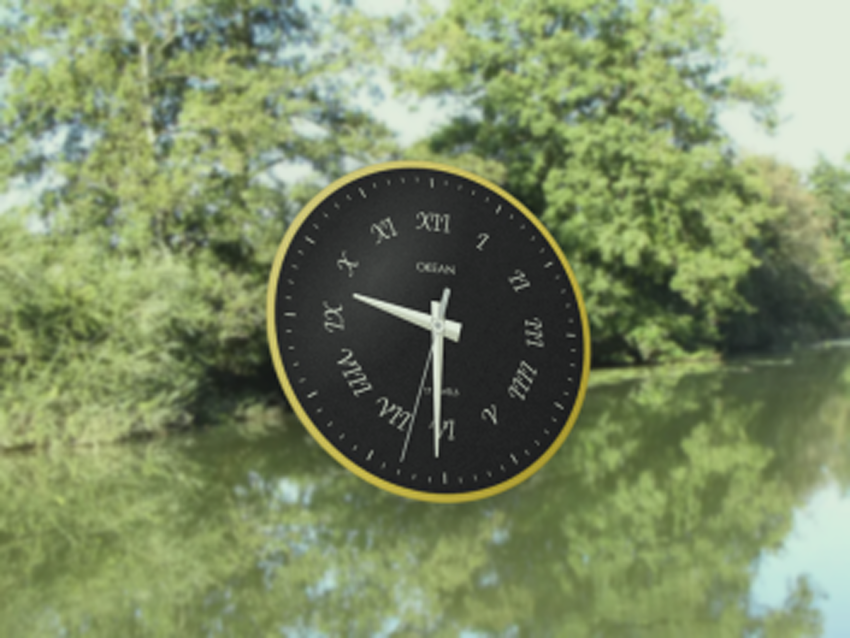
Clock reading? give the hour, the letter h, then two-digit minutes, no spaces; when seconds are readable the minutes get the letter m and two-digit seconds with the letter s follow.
9h30m33s
